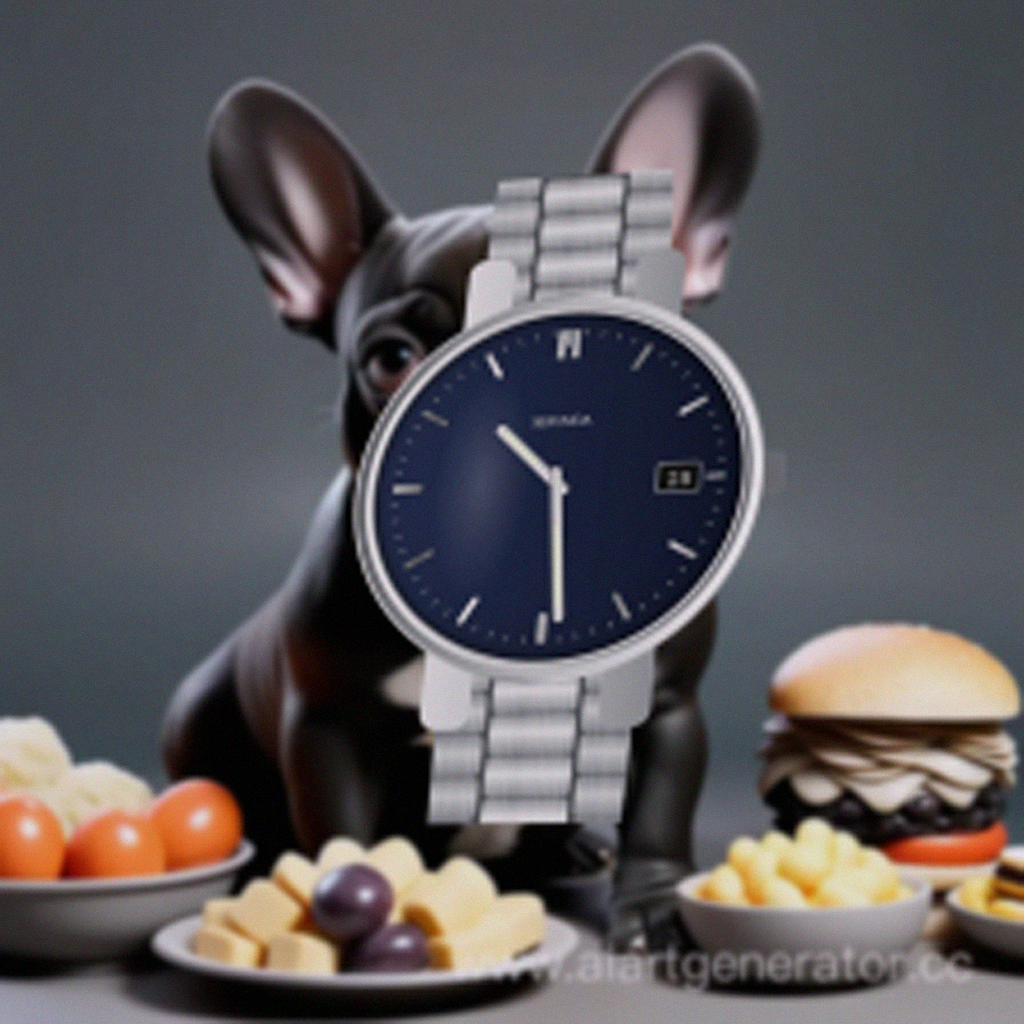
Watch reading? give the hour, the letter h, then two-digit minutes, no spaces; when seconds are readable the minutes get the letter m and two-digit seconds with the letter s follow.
10h29
